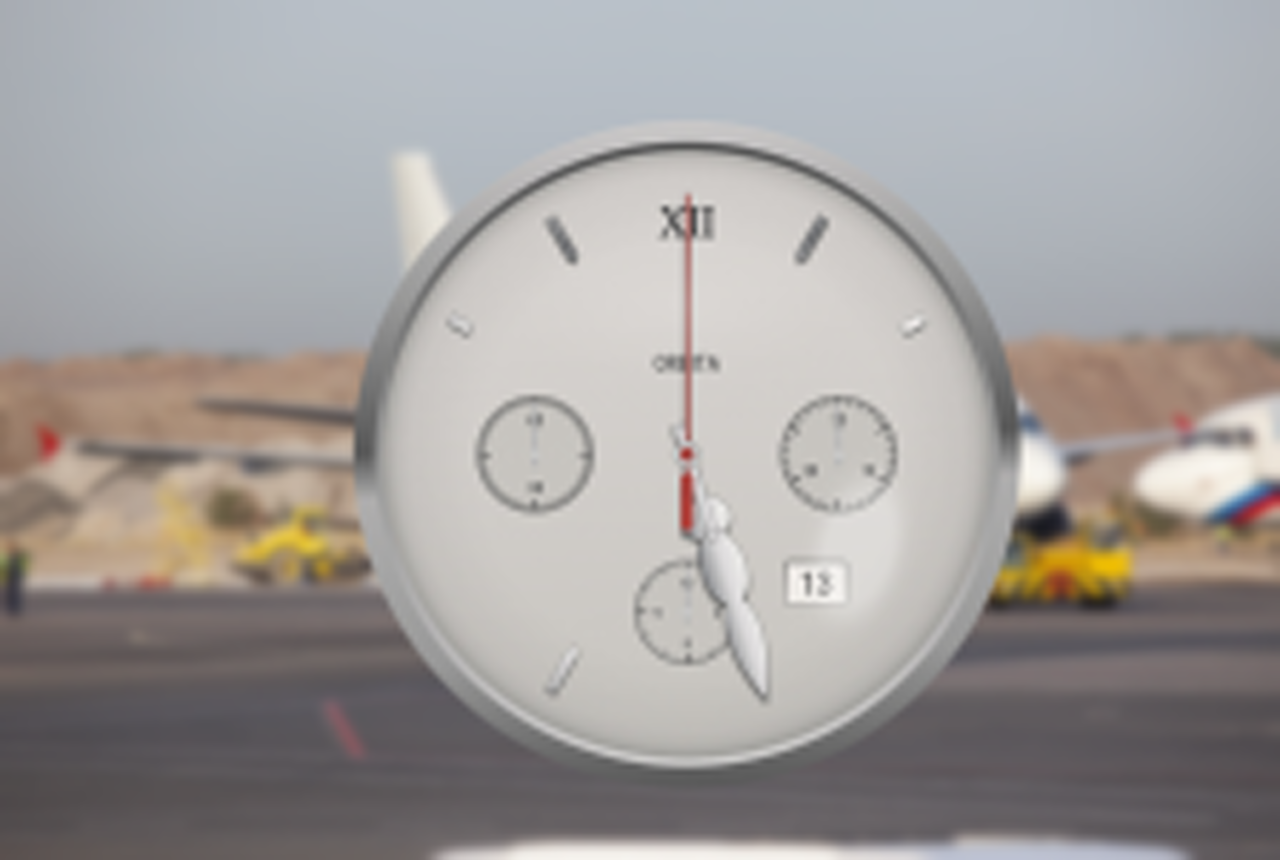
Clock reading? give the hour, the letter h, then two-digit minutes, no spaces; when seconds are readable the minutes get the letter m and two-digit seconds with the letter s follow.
5h27
